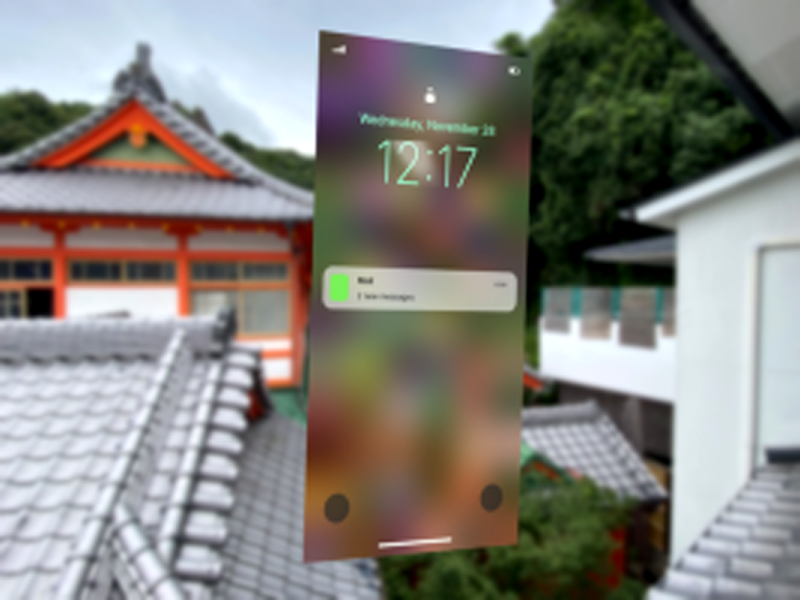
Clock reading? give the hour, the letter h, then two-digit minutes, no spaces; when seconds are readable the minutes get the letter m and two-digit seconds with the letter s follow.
12h17
